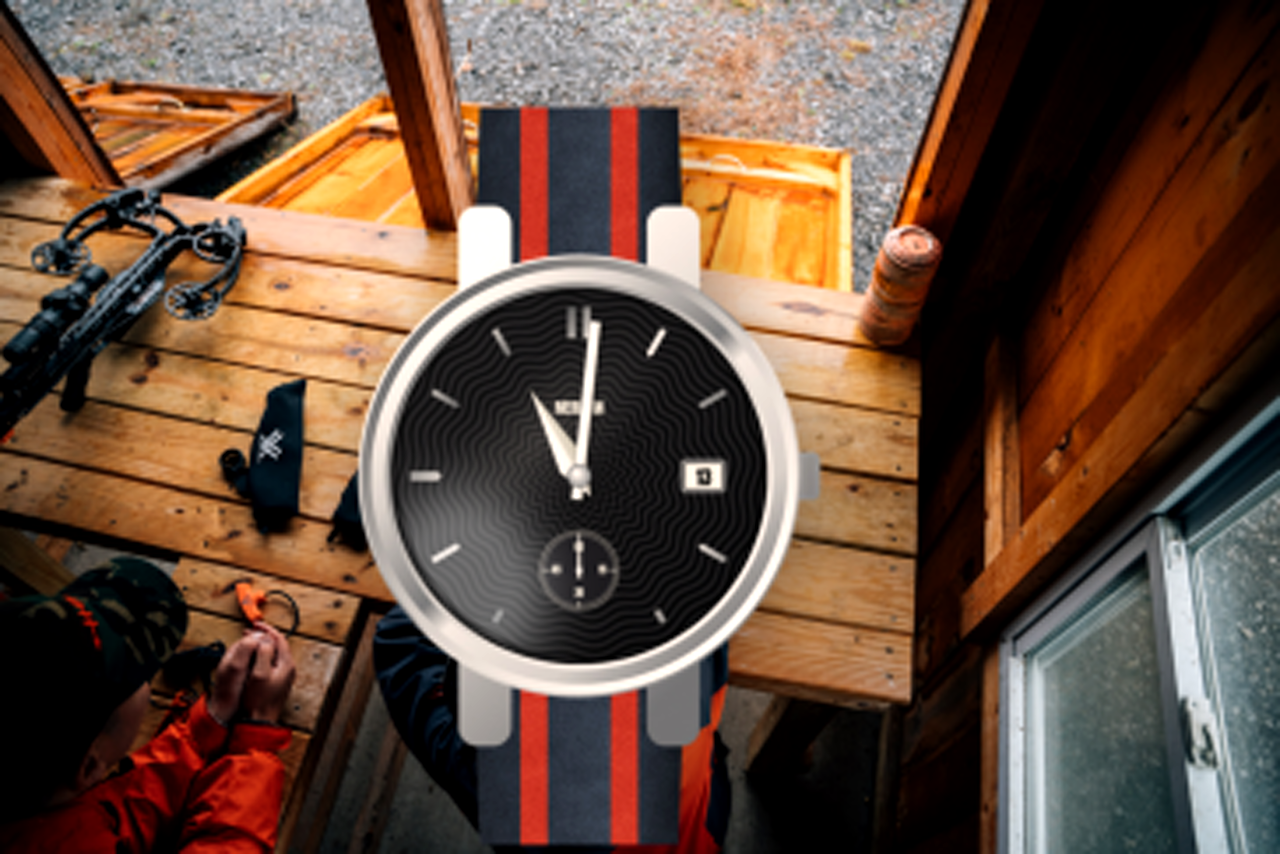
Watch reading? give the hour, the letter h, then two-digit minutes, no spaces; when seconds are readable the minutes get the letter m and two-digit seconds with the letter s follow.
11h01
